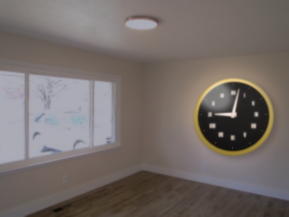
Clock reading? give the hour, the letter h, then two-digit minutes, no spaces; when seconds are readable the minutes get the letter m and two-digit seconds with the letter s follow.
9h02
